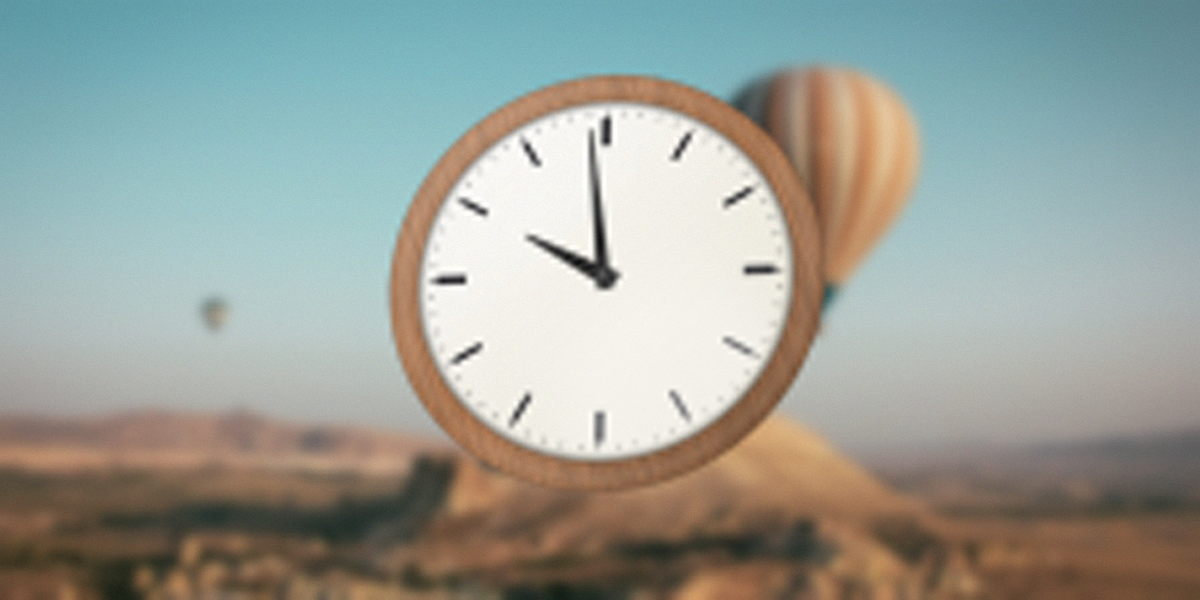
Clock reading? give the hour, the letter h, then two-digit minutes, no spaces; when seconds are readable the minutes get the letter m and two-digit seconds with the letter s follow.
9h59
